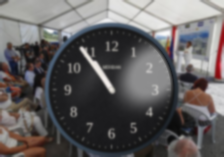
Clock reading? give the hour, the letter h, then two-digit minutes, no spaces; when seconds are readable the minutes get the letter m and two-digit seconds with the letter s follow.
10h54
